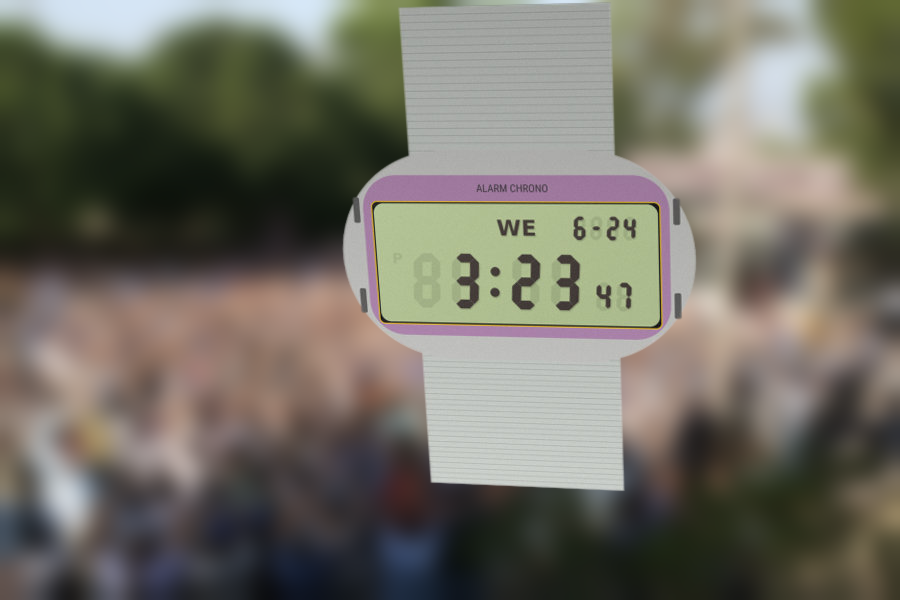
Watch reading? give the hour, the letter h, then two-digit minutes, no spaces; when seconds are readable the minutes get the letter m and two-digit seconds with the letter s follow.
3h23m47s
